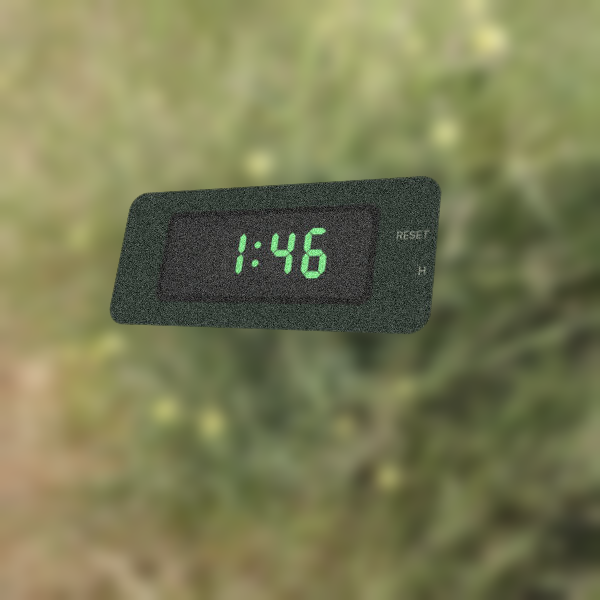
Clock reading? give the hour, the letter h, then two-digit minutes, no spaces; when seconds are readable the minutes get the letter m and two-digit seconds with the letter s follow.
1h46
